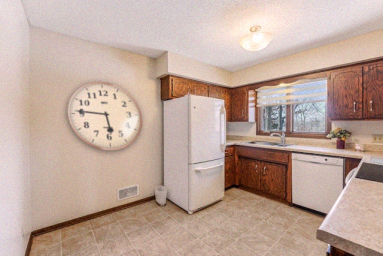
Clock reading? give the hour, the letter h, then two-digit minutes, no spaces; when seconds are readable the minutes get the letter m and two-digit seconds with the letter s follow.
5h46
